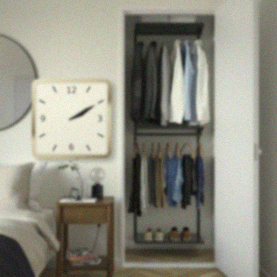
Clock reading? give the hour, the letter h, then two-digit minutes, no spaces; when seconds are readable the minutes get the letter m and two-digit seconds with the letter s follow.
2h10
